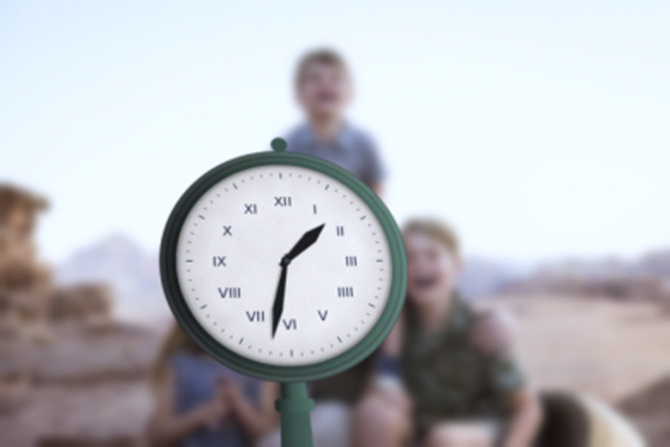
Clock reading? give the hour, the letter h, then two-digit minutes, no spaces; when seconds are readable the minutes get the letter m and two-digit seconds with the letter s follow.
1h32
